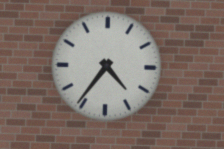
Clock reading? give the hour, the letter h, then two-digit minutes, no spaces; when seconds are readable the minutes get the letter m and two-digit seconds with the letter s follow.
4h36
